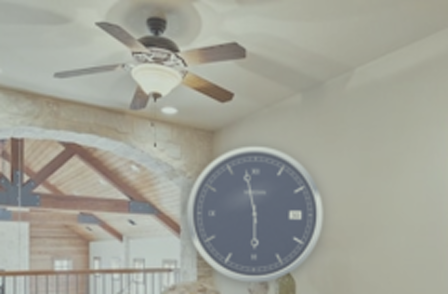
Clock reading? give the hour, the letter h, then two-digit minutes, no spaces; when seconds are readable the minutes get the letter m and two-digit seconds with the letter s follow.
5h58
